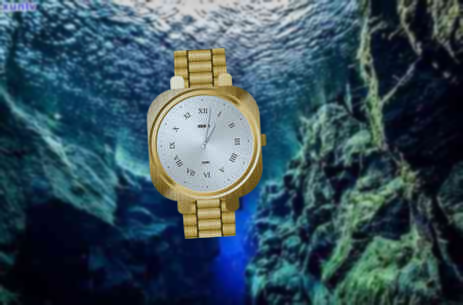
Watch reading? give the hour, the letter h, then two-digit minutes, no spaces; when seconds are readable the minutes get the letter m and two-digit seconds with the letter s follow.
1h02
